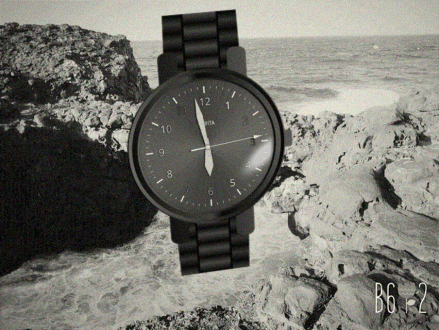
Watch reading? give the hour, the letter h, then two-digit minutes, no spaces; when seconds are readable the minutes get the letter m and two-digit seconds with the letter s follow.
5h58m14s
